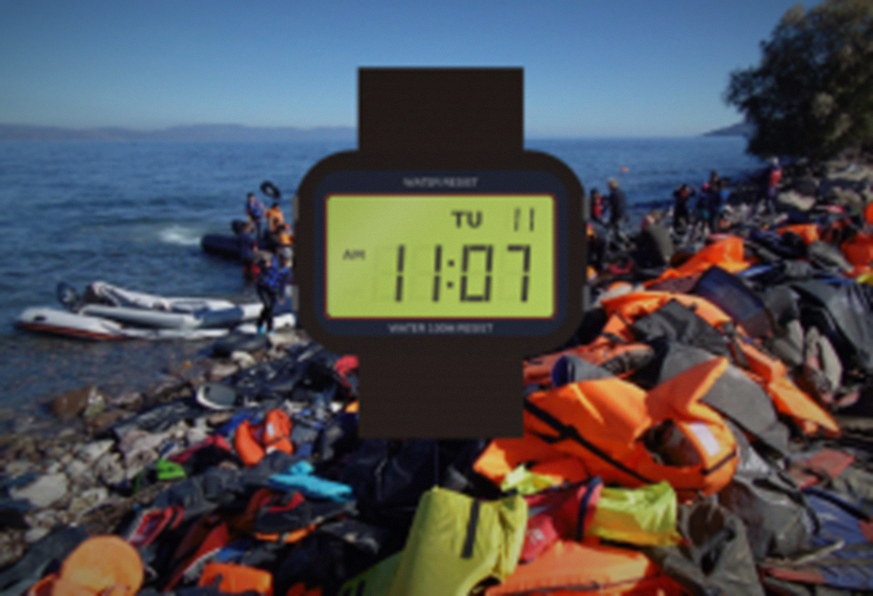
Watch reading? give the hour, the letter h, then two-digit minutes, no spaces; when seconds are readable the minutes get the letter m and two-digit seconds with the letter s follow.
11h07
